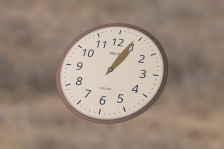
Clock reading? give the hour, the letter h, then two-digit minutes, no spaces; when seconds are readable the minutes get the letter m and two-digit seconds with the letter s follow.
1h04
